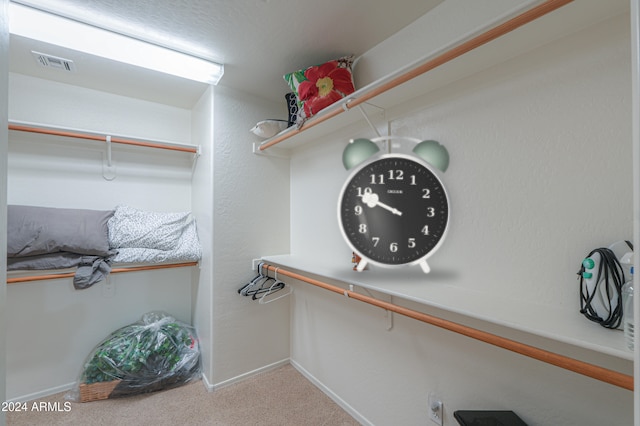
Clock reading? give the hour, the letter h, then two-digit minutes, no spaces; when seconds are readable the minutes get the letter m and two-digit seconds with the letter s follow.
9h49
